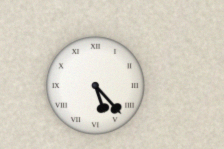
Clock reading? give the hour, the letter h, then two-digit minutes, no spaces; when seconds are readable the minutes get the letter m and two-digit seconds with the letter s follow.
5h23
